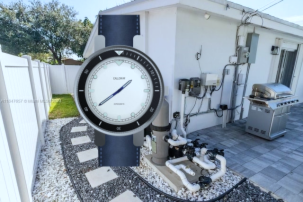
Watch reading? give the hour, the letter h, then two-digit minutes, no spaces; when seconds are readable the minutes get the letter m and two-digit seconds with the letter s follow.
1h39
